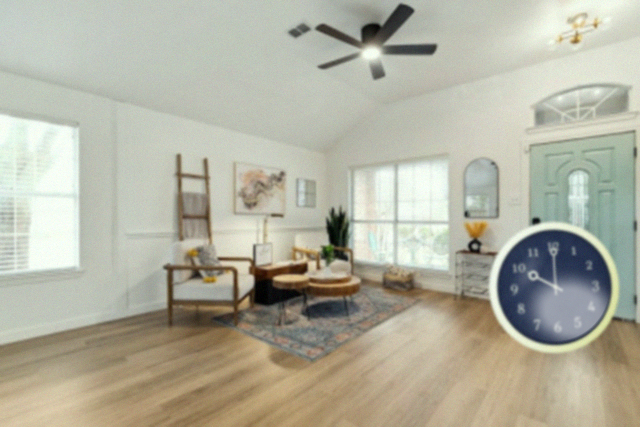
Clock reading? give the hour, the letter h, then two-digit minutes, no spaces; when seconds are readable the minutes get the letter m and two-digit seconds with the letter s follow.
10h00
